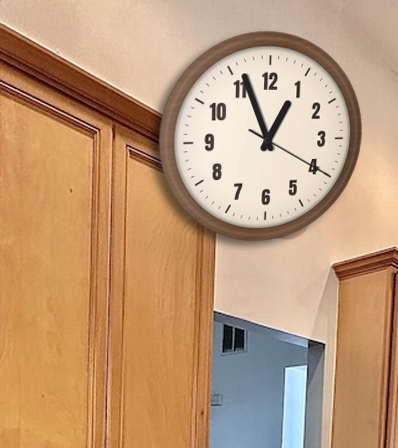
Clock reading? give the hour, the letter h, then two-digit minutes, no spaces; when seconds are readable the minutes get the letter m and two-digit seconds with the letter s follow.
12h56m20s
